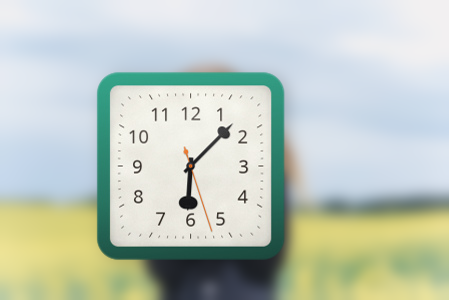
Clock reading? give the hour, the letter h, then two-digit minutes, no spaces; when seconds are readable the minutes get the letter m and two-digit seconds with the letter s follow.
6h07m27s
